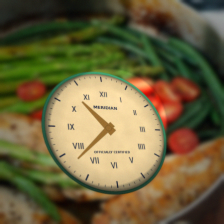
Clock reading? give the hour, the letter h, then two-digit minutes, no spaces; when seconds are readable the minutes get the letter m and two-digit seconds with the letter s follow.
10h38
